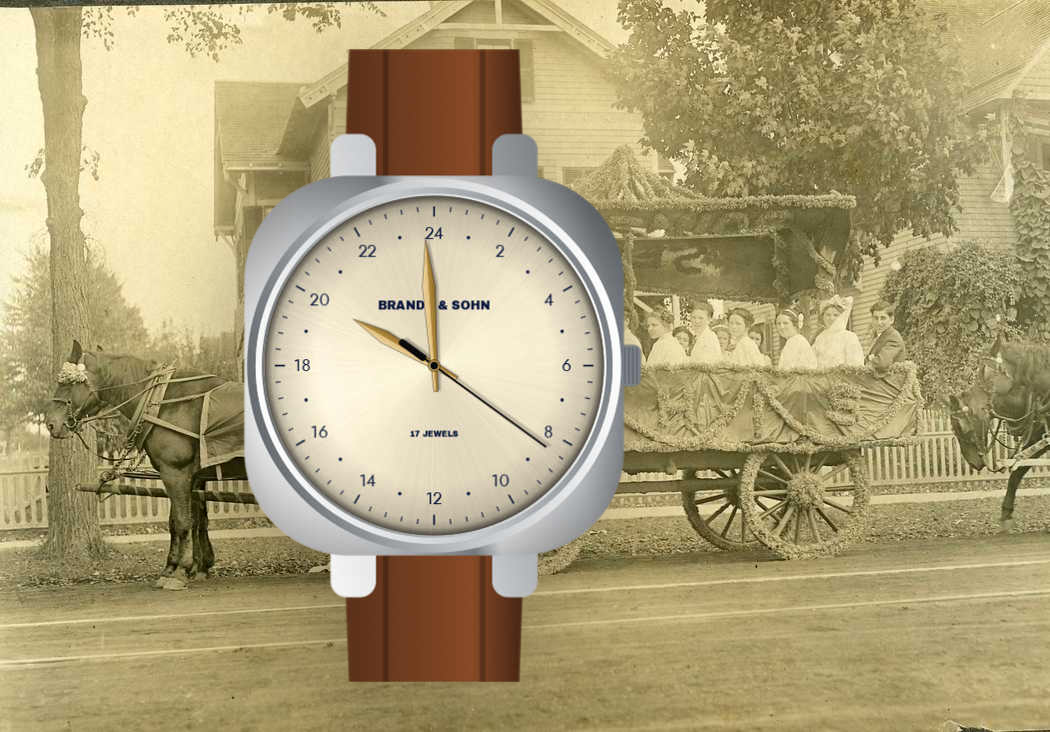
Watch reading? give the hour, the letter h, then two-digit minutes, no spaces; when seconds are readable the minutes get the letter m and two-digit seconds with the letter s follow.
19h59m21s
